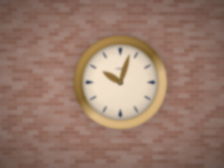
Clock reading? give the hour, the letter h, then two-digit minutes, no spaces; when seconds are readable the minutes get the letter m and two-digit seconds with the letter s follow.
10h03
